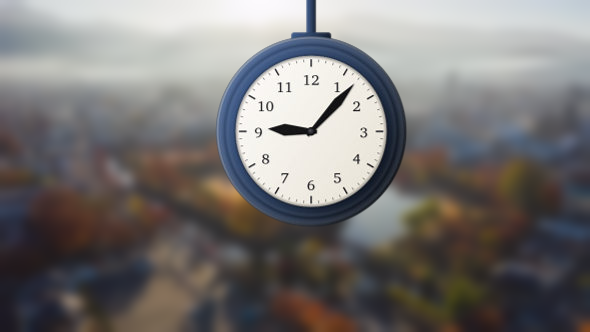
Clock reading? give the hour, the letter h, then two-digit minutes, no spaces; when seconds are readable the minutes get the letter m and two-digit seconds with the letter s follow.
9h07
